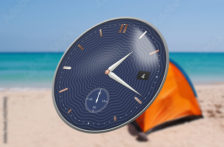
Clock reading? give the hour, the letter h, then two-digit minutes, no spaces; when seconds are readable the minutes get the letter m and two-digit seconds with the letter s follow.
1h19
